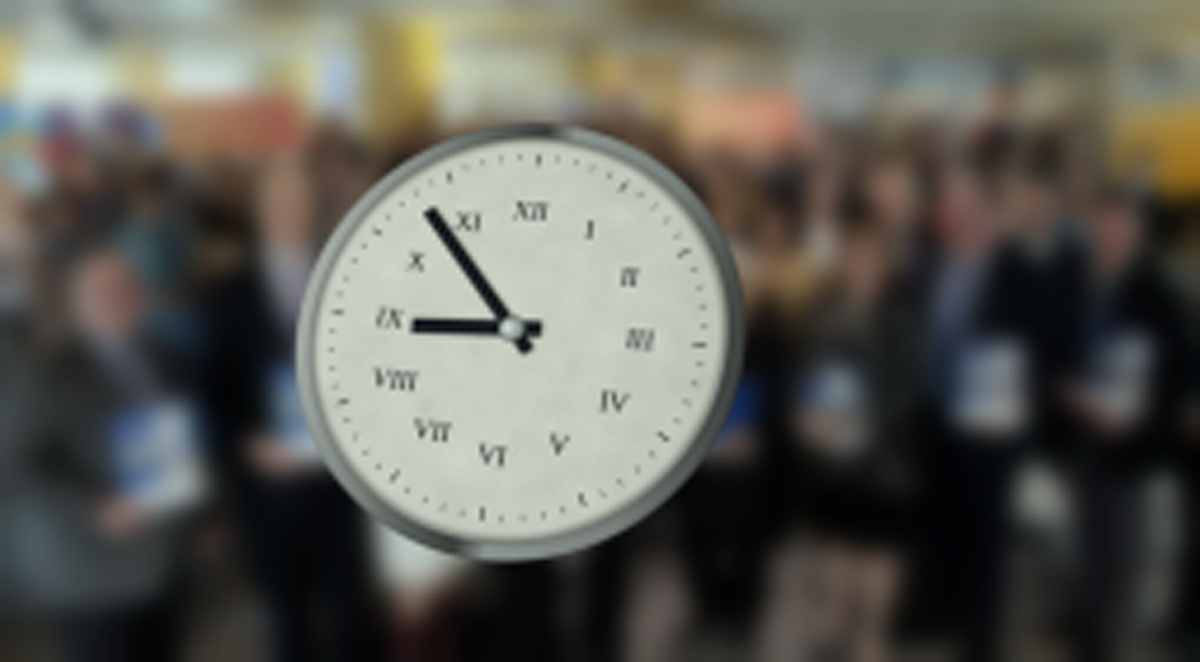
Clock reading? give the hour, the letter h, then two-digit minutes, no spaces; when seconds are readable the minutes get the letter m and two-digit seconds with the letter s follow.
8h53
